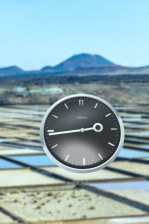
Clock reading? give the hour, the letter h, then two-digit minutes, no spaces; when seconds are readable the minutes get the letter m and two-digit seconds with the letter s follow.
2h44
